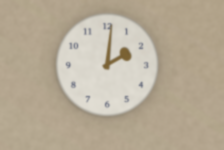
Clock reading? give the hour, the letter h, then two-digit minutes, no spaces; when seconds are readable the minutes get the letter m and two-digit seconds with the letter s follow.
2h01
